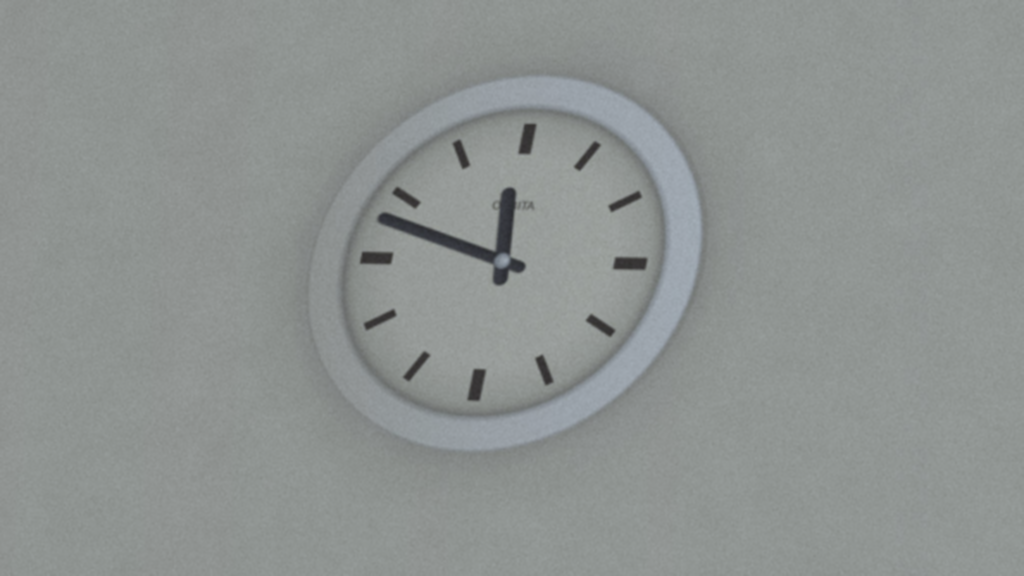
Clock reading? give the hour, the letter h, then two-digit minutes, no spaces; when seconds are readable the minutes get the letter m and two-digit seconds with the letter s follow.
11h48
